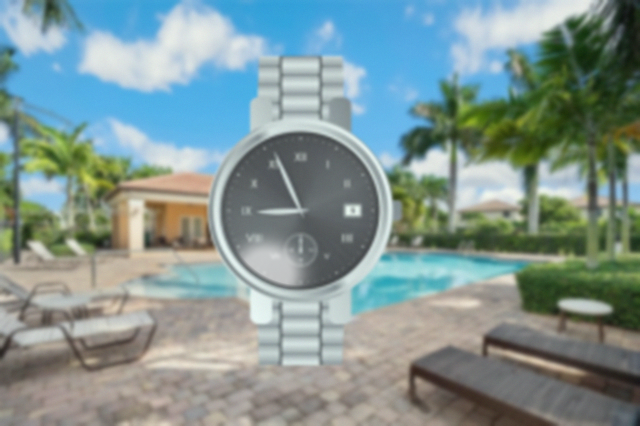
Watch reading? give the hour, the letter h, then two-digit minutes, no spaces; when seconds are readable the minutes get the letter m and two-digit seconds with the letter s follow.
8h56
